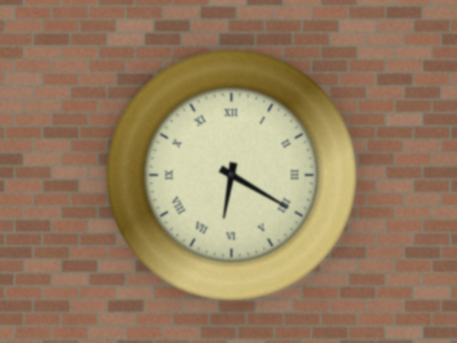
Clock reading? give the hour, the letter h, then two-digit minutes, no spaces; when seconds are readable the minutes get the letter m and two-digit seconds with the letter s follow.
6h20
